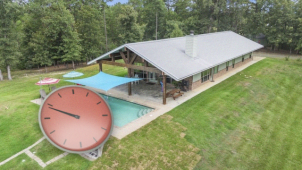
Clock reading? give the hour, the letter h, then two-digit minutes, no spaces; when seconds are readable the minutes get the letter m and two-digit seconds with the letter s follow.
9h49
